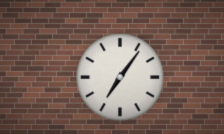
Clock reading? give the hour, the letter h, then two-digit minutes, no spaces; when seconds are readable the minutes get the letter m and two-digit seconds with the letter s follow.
7h06
